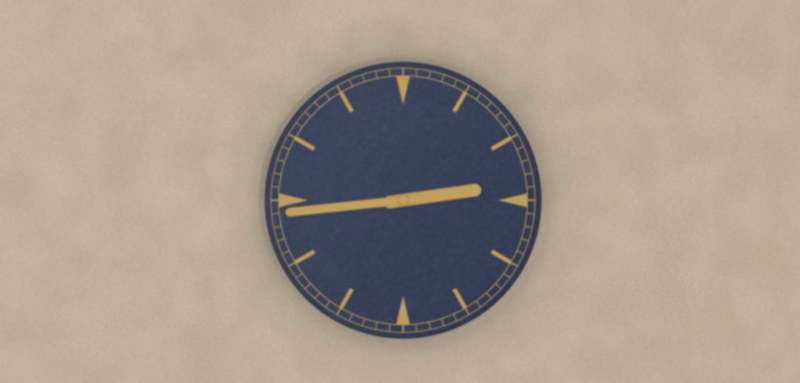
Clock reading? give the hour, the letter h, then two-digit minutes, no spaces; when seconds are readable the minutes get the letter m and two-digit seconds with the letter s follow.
2h44
